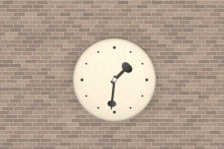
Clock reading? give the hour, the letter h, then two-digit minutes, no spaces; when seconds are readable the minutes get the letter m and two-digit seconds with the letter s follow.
1h31
